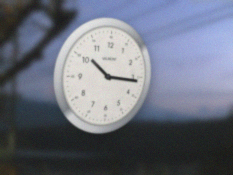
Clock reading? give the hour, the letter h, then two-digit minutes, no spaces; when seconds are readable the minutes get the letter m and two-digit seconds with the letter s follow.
10h16
